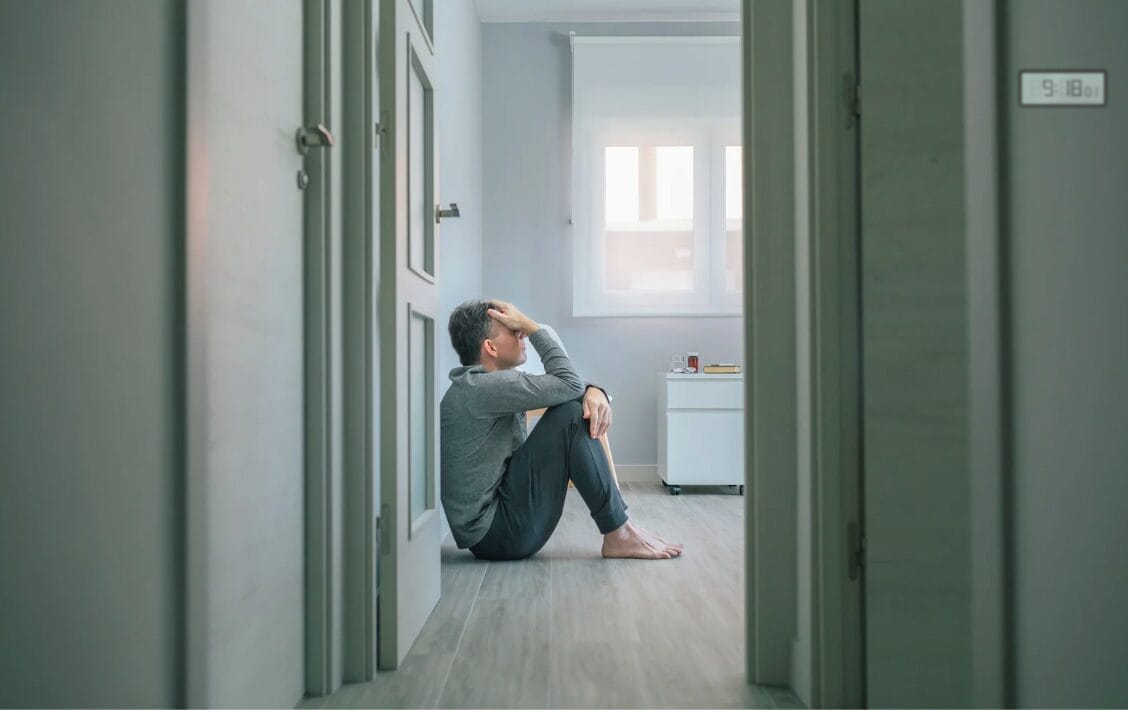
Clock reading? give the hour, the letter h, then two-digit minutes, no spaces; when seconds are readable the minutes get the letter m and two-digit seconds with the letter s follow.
9h18
